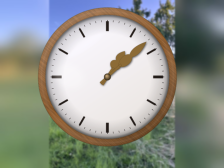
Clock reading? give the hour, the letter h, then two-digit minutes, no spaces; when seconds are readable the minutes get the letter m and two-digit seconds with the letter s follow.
1h08
